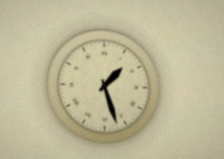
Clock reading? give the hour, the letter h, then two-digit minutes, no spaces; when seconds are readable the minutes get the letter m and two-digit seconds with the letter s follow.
1h27
